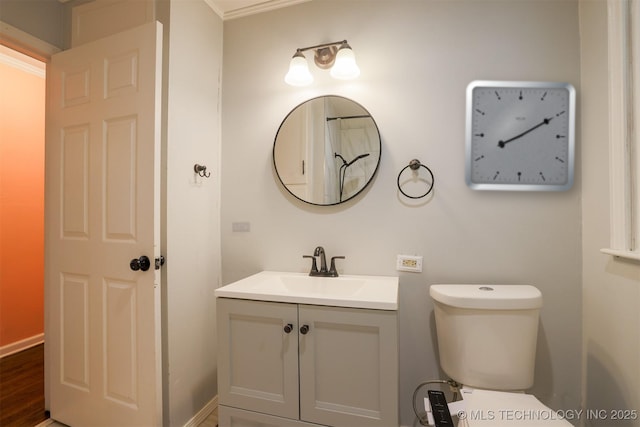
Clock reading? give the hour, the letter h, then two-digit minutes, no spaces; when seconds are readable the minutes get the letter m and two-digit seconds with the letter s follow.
8h10
